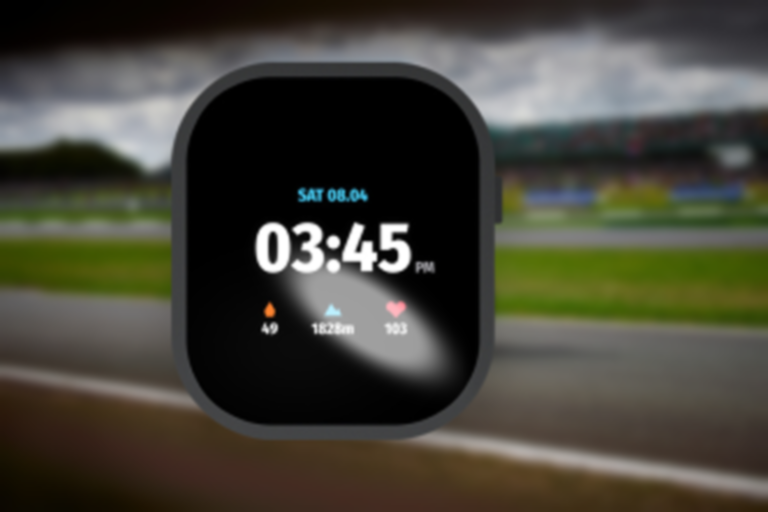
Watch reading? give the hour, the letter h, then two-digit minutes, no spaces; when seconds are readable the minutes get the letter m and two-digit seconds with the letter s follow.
3h45
